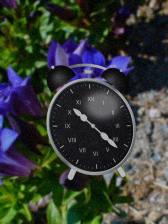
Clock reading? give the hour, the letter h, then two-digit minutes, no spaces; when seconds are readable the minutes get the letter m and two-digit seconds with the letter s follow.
10h22
